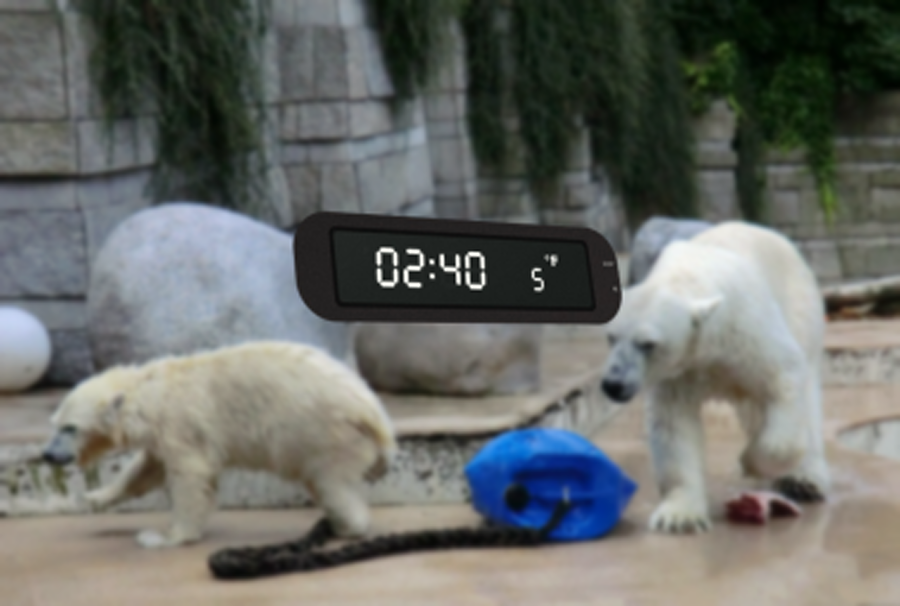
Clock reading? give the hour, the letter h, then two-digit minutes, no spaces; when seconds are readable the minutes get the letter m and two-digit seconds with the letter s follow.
2h40
